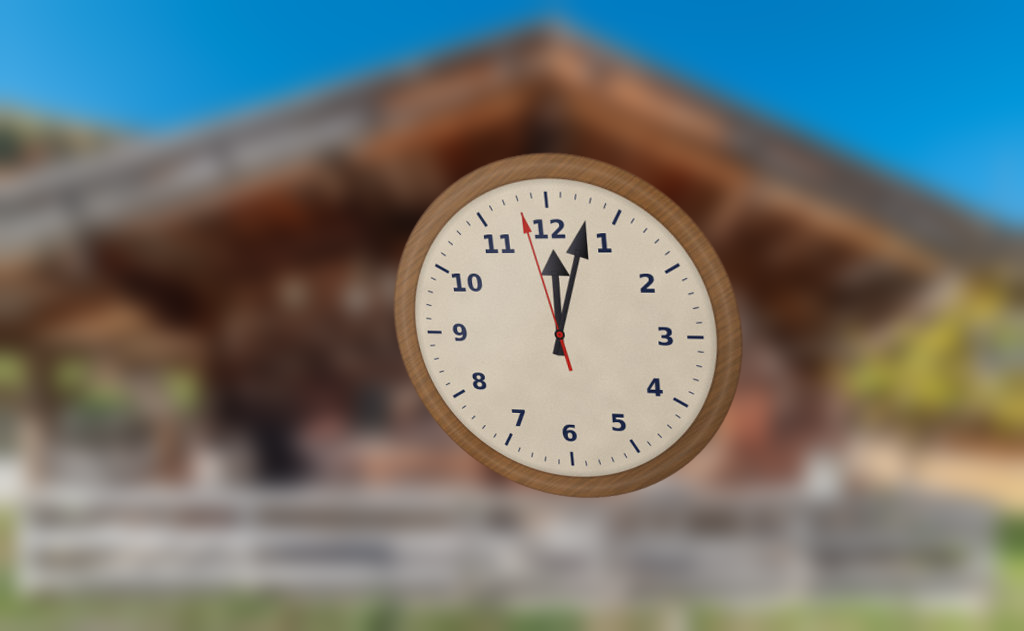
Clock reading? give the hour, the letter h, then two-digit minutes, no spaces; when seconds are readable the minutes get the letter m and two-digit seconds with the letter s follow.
12h02m58s
